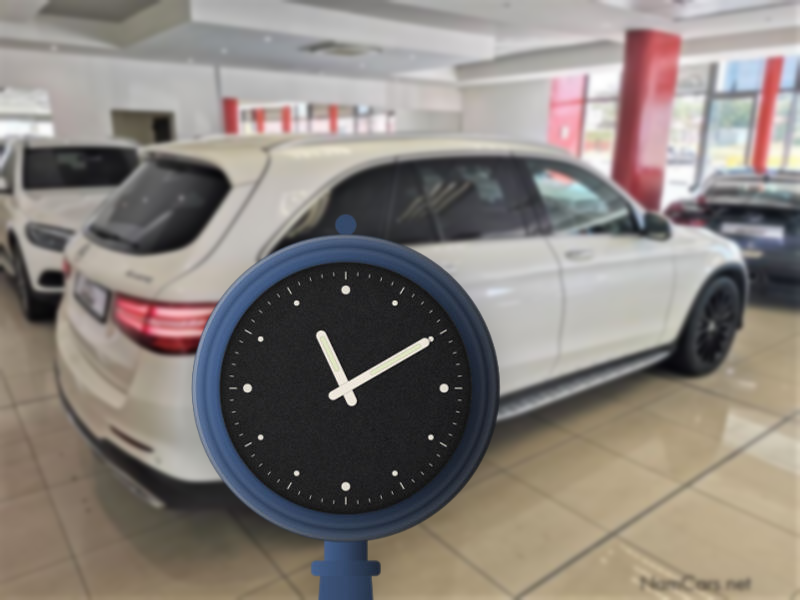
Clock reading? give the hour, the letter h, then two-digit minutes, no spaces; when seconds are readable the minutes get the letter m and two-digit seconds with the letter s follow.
11h10
